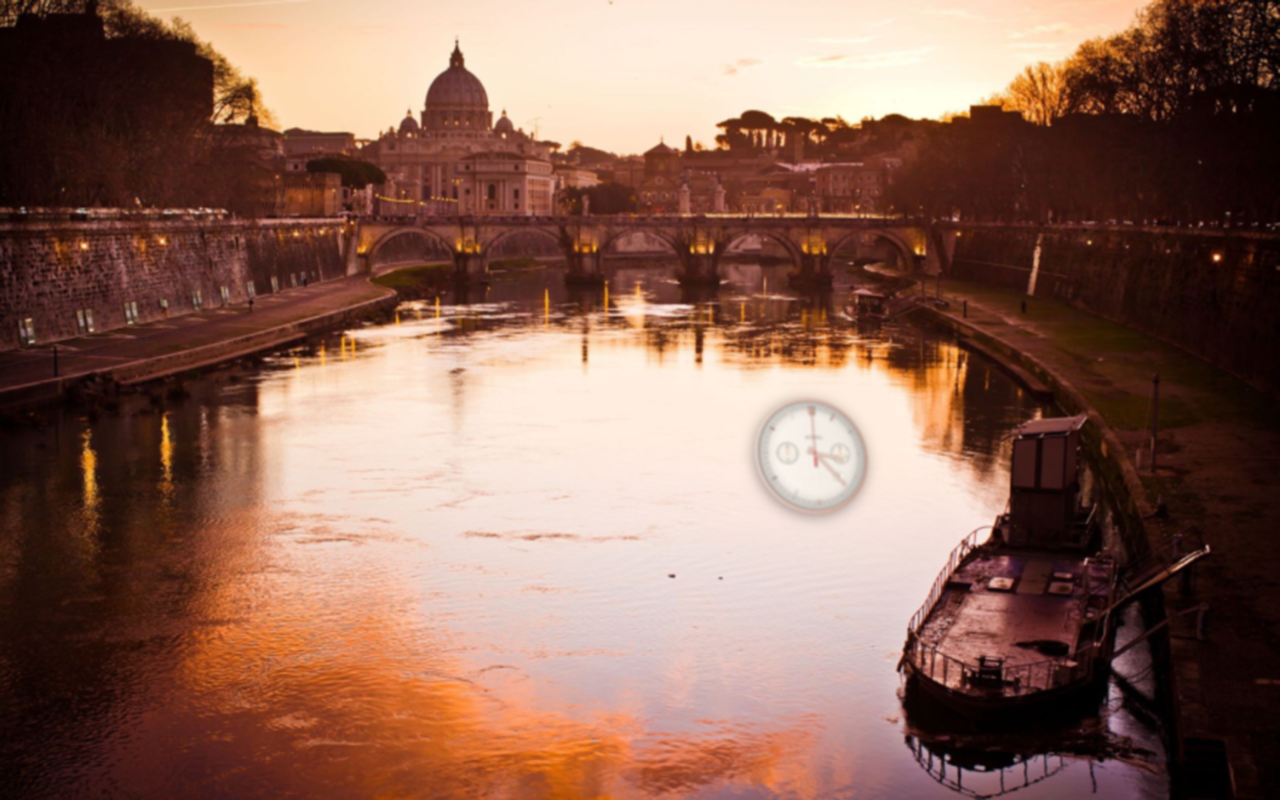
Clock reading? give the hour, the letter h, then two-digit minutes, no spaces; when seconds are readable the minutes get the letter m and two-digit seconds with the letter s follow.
3h23
